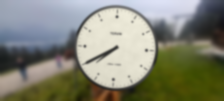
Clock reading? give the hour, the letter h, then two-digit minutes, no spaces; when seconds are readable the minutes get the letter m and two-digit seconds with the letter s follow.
7h40
